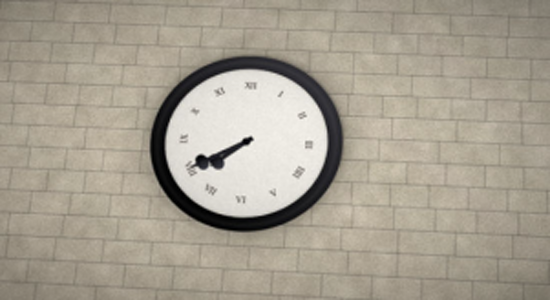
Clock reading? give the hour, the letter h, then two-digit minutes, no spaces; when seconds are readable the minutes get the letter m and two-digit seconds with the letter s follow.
7h40
